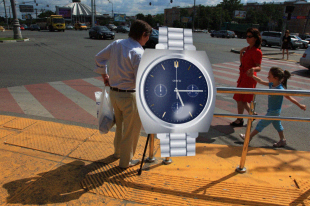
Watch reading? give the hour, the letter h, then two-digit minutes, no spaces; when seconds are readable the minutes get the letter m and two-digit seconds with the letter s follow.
5h15
